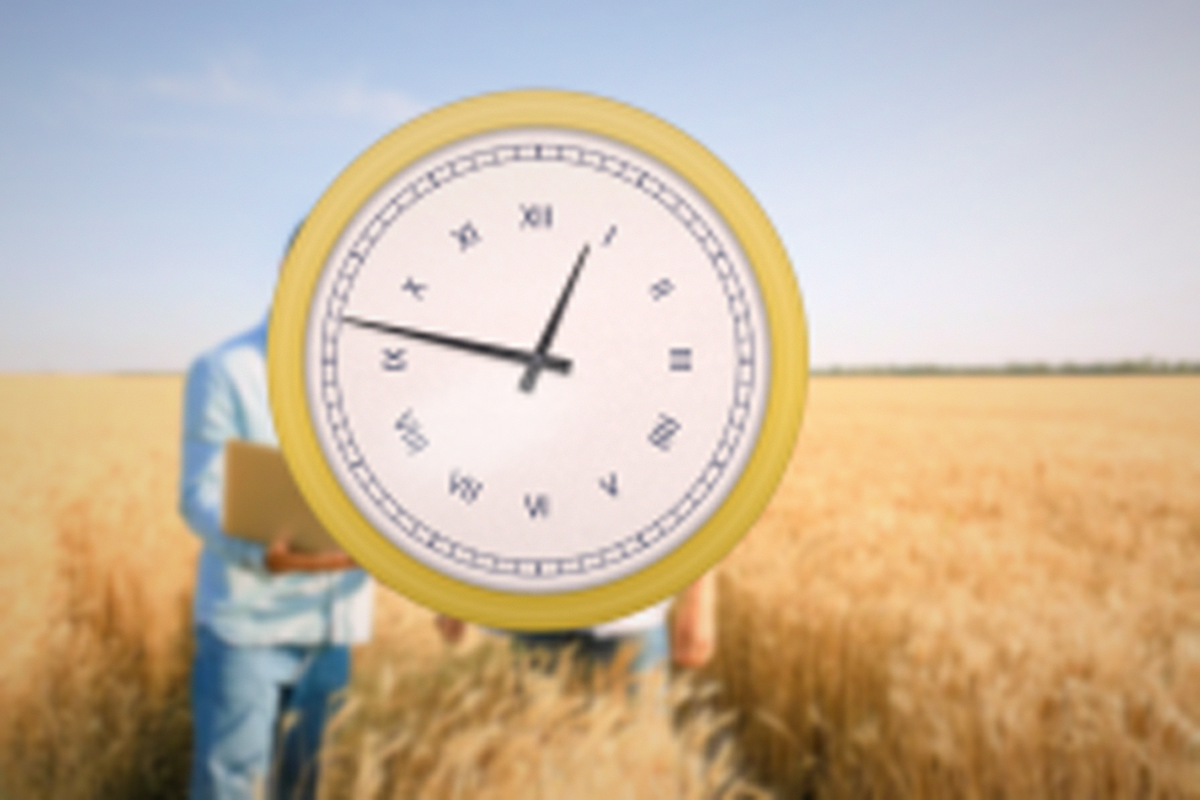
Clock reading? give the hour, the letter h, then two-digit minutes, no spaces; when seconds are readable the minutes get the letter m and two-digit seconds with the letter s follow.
12h47
